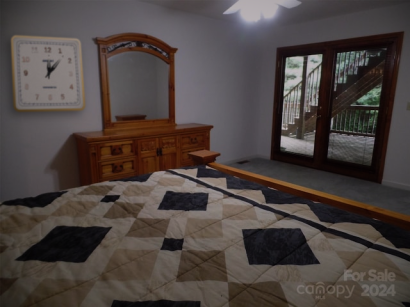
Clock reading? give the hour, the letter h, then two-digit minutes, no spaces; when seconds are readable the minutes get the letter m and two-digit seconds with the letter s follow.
12h07
